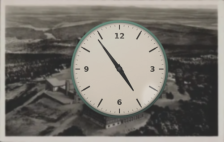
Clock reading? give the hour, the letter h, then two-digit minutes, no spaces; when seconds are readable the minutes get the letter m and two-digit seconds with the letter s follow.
4h54
